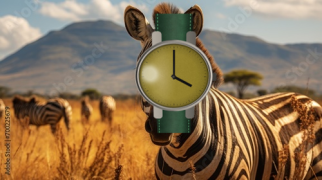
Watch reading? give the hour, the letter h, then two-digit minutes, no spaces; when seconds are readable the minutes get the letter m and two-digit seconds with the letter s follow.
4h00
